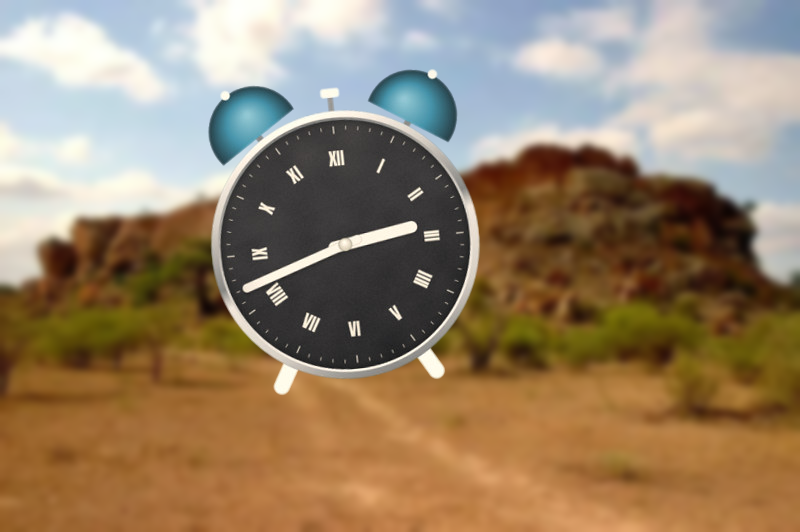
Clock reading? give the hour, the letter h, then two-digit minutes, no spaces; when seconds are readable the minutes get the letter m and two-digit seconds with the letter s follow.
2h42
